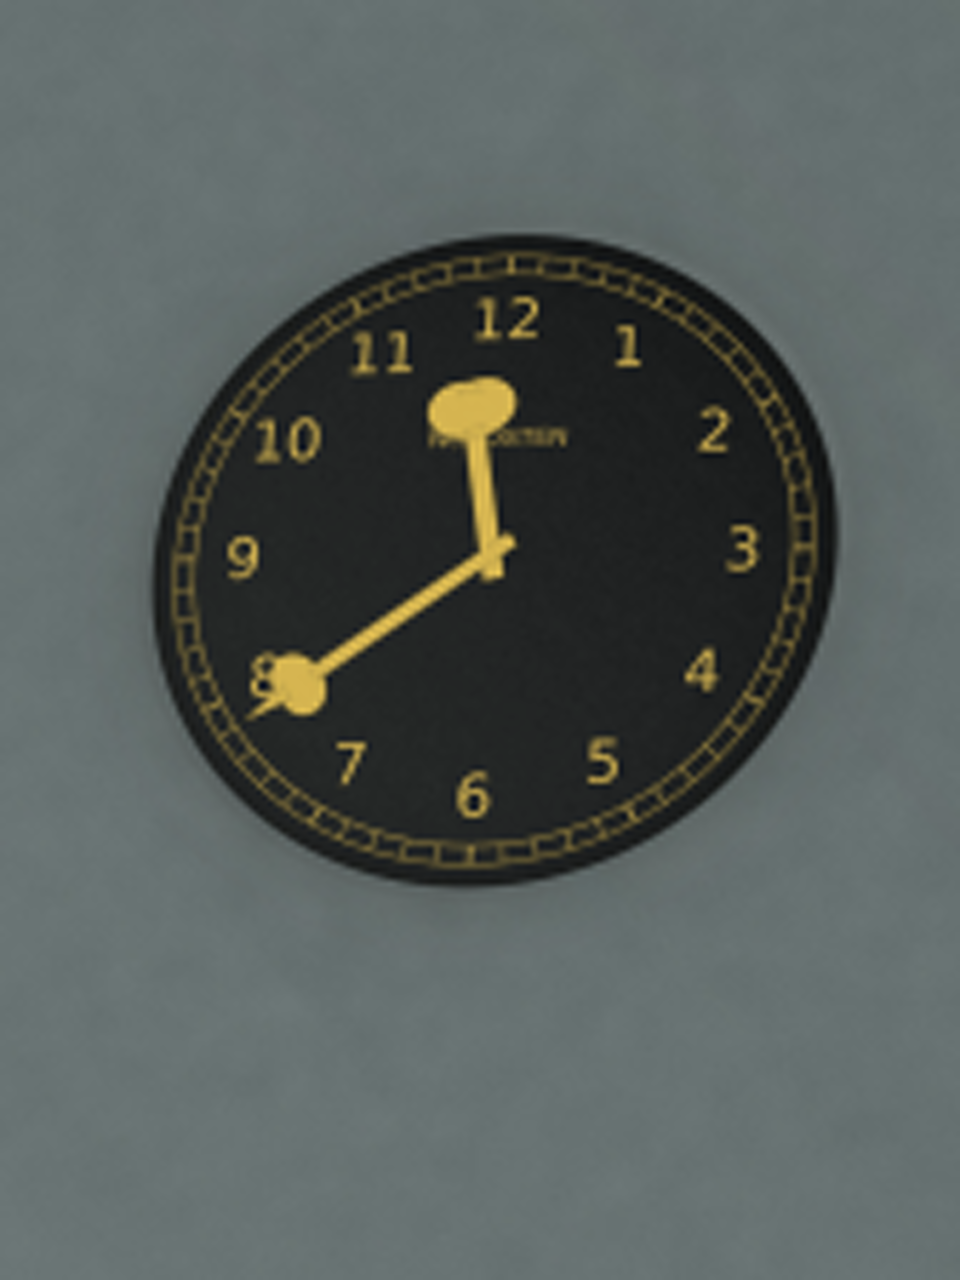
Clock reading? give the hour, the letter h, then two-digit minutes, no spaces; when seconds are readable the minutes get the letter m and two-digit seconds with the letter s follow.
11h39
